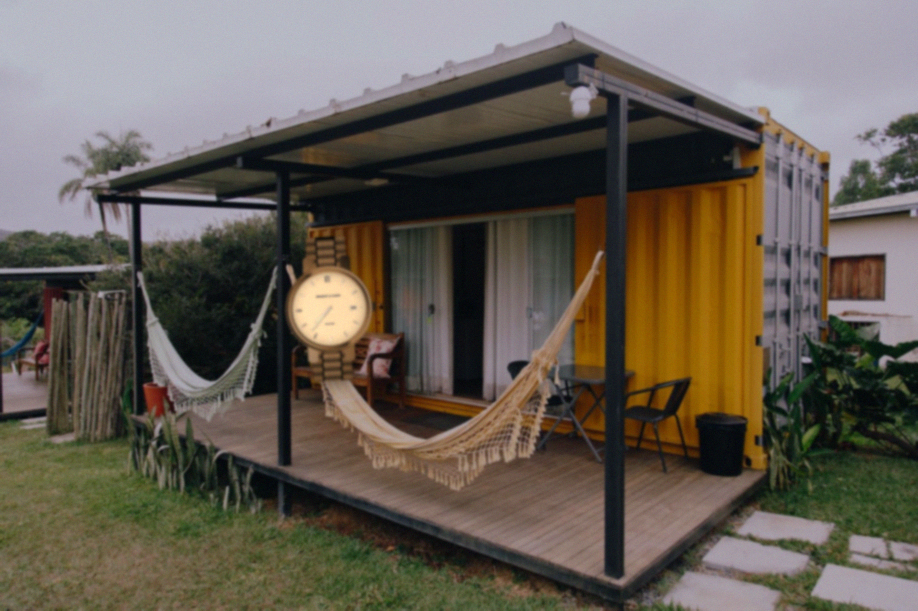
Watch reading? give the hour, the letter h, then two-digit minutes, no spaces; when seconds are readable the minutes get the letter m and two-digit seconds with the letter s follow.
7h37
